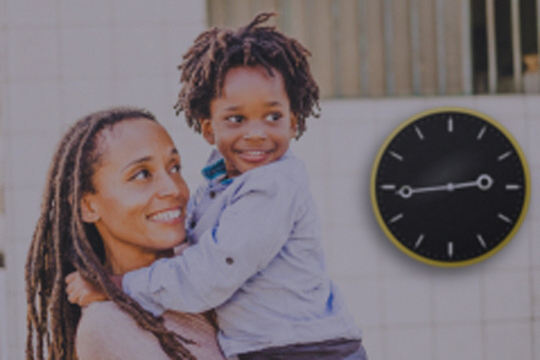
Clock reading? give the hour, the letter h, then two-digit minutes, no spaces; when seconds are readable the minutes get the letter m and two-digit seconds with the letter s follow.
2h44
